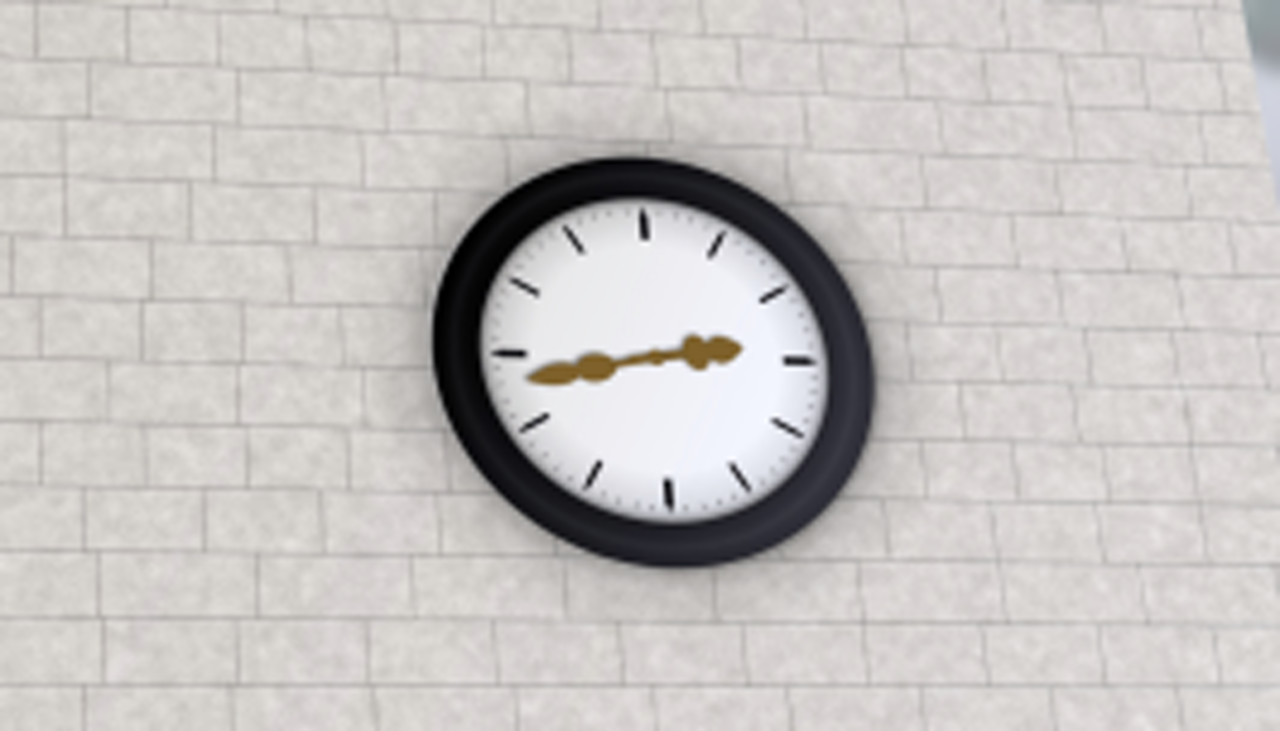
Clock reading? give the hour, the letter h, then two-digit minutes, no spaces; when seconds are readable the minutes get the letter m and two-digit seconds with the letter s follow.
2h43
